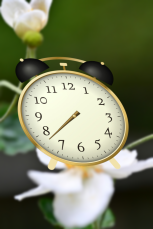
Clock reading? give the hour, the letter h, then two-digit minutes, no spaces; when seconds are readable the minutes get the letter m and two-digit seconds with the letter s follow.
7h38
